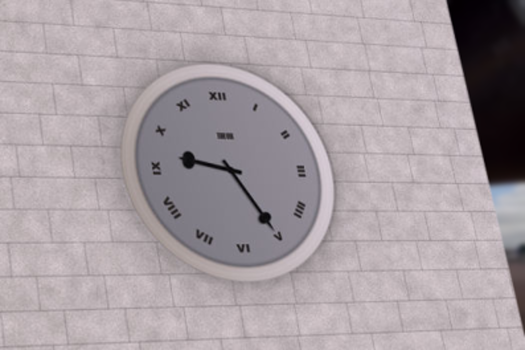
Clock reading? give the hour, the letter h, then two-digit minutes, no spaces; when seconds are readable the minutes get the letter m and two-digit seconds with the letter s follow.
9h25
